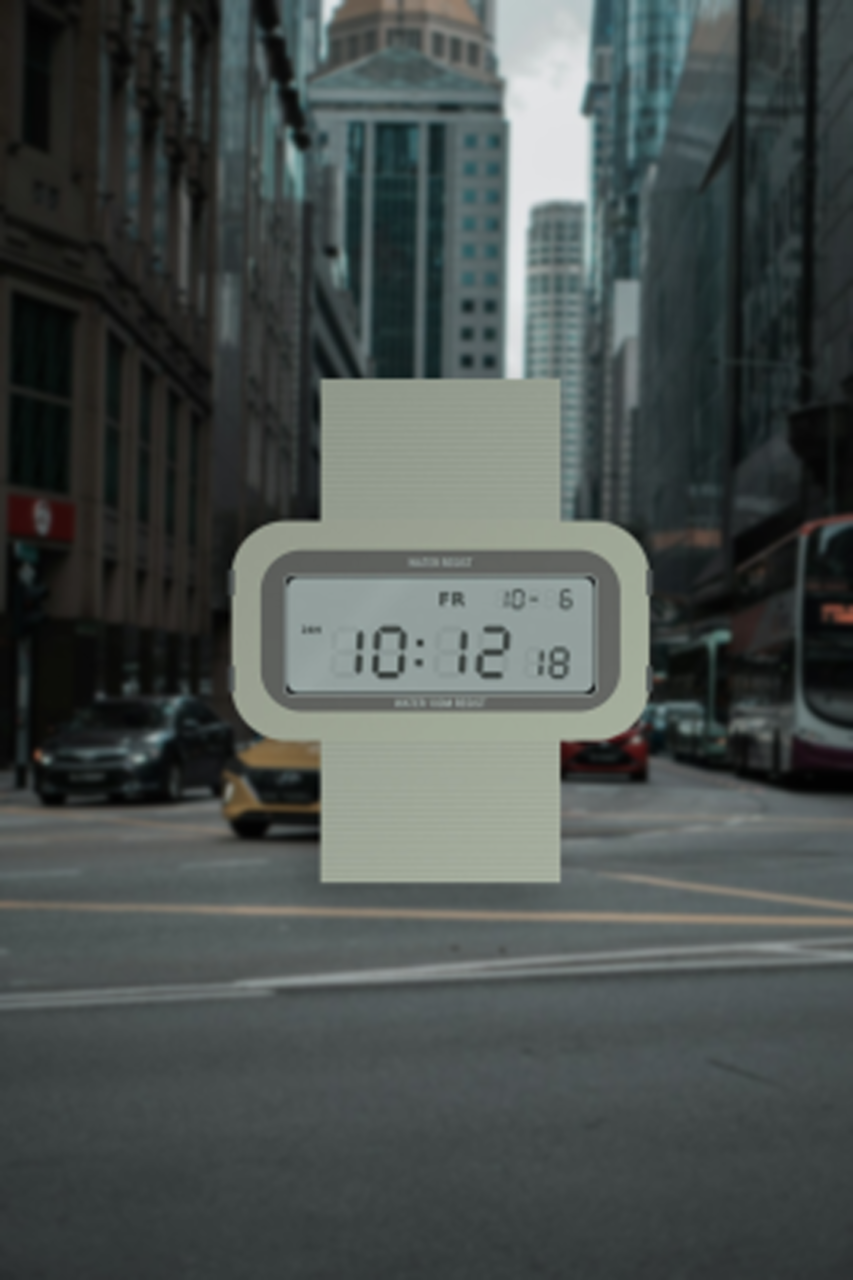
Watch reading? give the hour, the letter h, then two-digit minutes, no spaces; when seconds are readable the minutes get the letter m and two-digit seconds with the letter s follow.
10h12m18s
